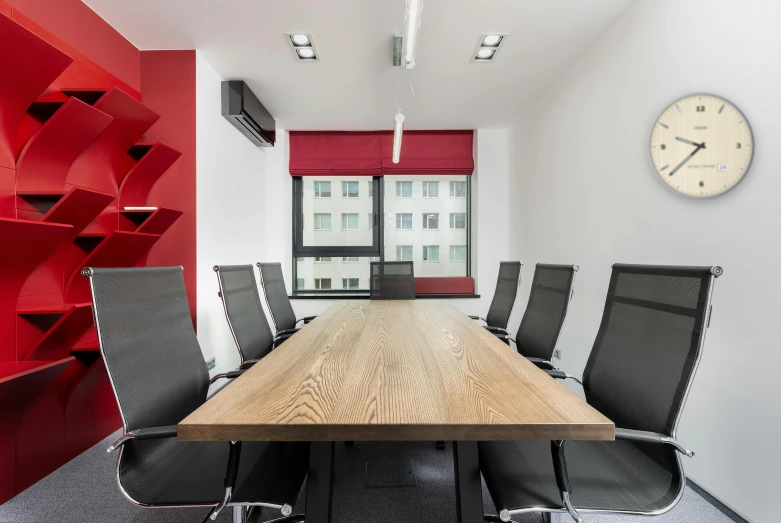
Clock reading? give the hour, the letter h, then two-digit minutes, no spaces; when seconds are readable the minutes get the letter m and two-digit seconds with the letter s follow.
9h38
